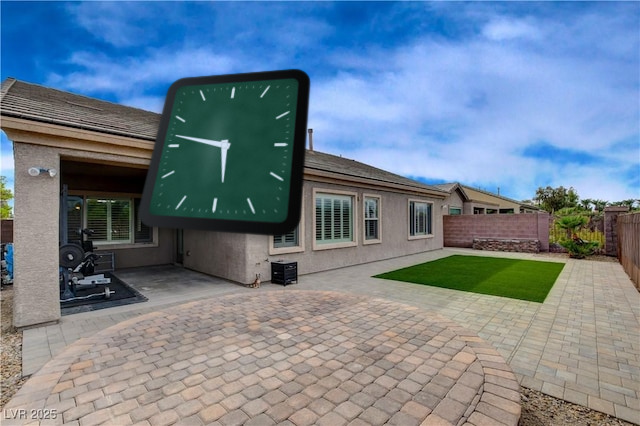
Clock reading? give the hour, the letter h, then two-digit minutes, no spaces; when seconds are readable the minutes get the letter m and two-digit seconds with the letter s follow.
5h47
